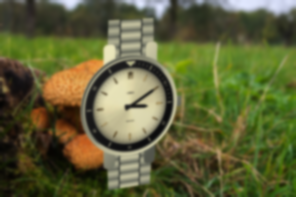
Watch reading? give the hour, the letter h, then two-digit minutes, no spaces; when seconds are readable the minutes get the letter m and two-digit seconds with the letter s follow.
3h10
